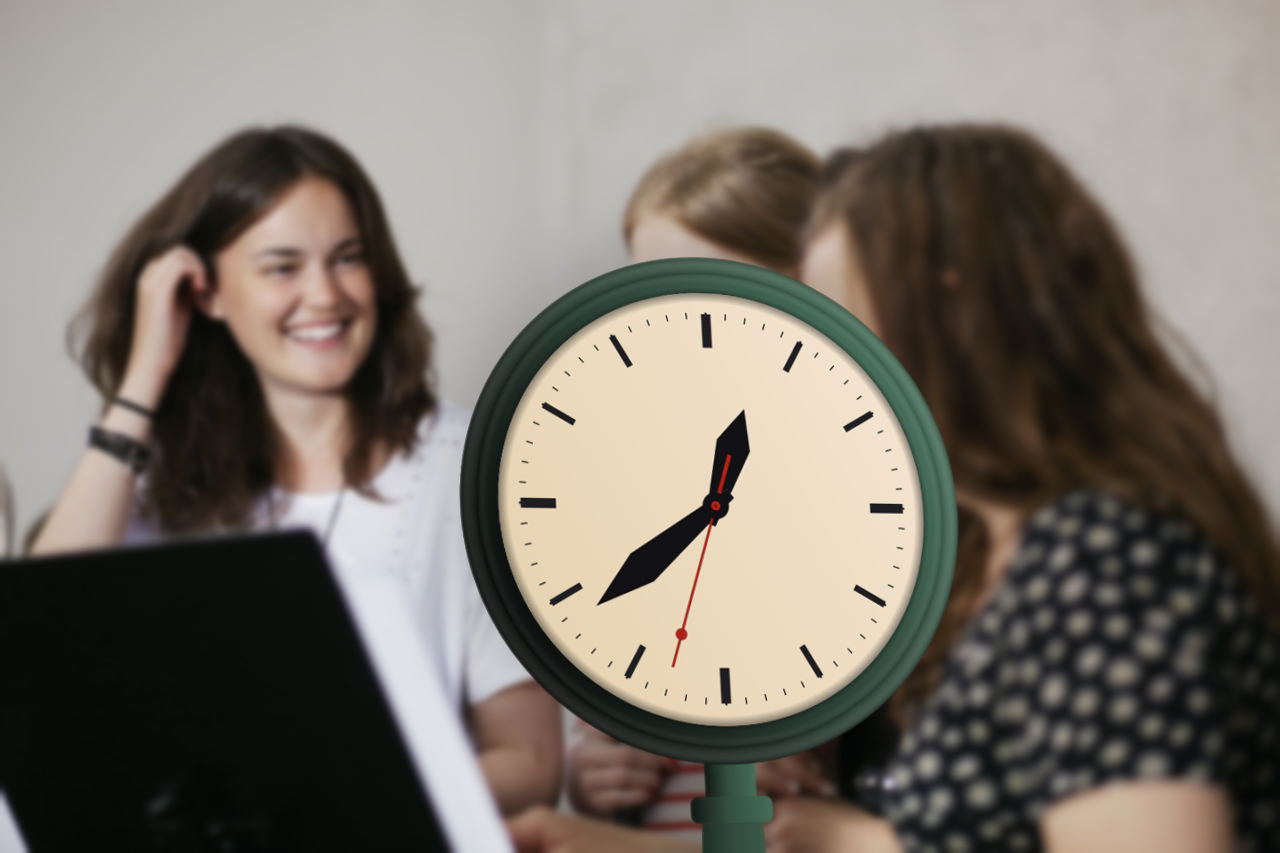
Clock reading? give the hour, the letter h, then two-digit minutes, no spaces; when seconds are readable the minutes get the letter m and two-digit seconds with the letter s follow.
12h38m33s
